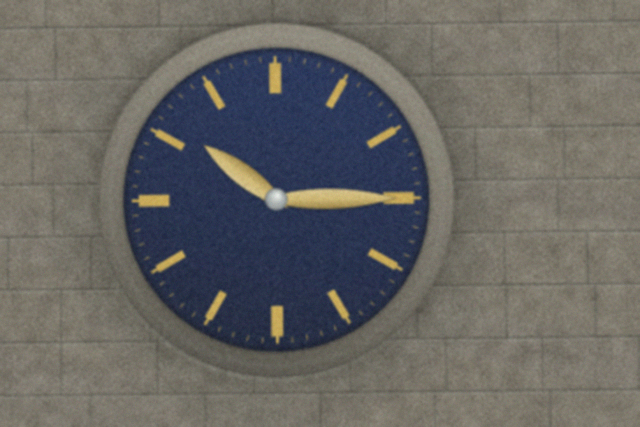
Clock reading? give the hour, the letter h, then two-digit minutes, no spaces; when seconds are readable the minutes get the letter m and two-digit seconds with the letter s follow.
10h15
